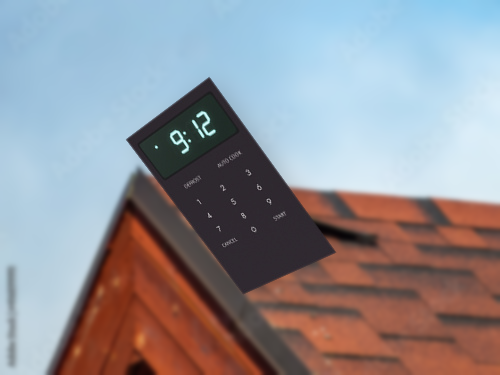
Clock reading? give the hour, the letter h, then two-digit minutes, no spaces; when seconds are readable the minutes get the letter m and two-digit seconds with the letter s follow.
9h12
